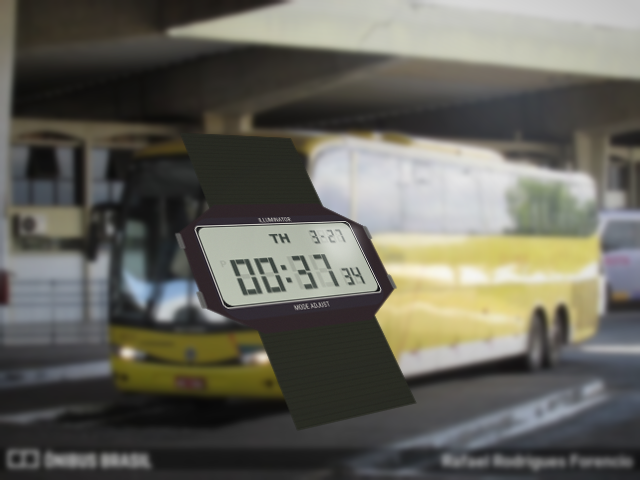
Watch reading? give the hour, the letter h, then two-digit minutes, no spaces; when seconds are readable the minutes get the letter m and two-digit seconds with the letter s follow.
0h37m34s
